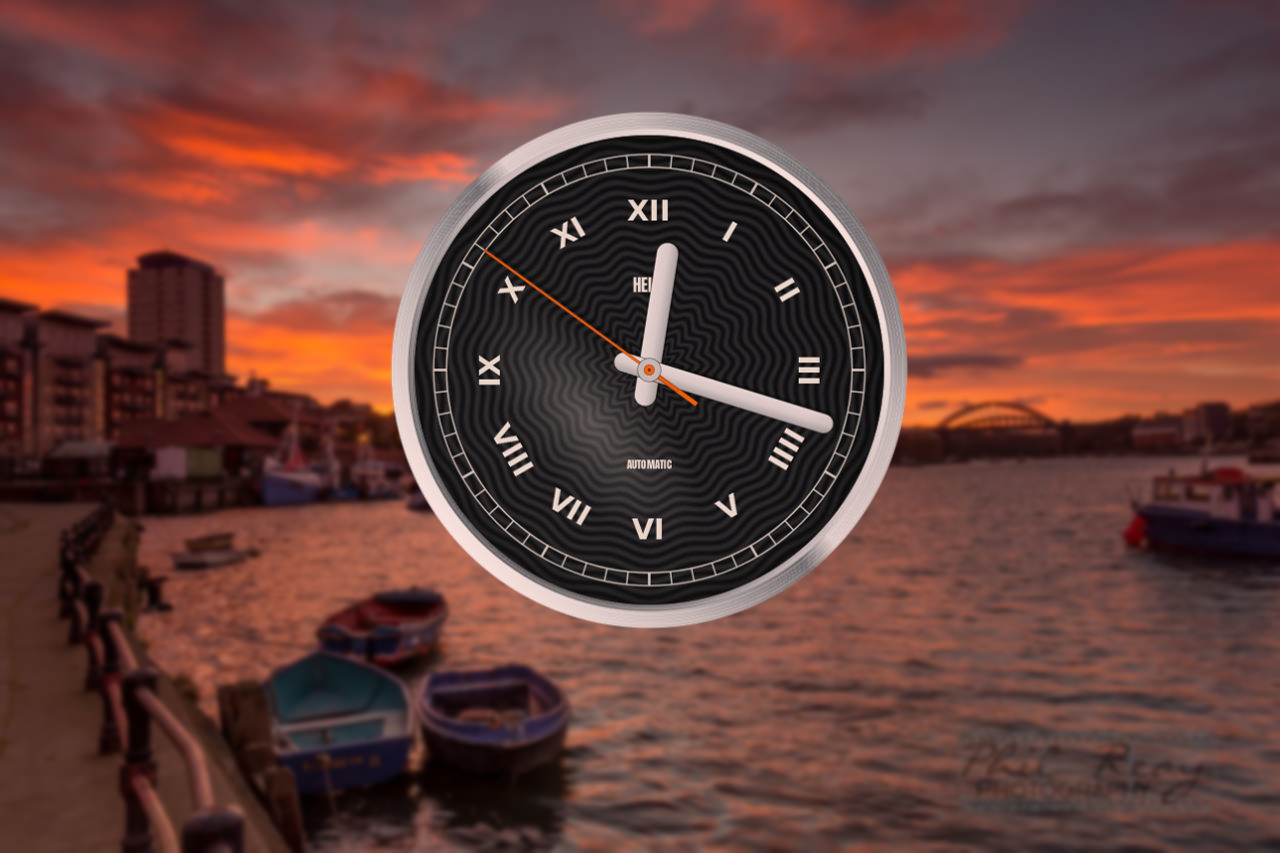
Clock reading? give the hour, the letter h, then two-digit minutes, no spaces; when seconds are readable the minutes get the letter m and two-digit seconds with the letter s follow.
12h17m51s
